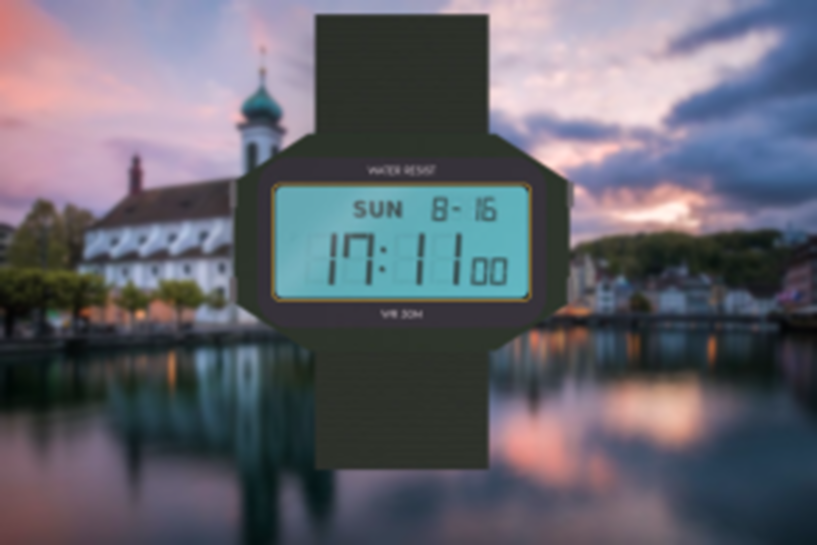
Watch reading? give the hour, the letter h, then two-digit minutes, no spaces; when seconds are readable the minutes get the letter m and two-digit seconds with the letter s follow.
17h11m00s
